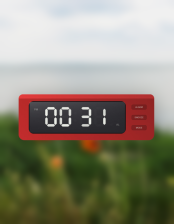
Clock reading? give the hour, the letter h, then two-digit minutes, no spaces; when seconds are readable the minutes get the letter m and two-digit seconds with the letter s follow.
0h31
